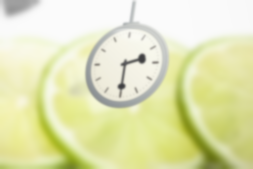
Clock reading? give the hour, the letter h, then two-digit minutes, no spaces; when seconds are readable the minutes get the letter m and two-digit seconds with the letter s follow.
2h30
